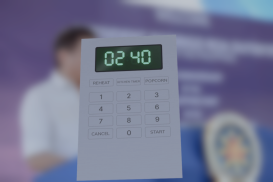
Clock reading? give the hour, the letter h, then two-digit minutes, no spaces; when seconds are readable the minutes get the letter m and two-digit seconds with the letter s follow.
2h40
